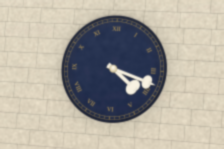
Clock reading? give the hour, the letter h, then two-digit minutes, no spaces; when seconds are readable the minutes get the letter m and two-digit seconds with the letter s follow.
4h18
